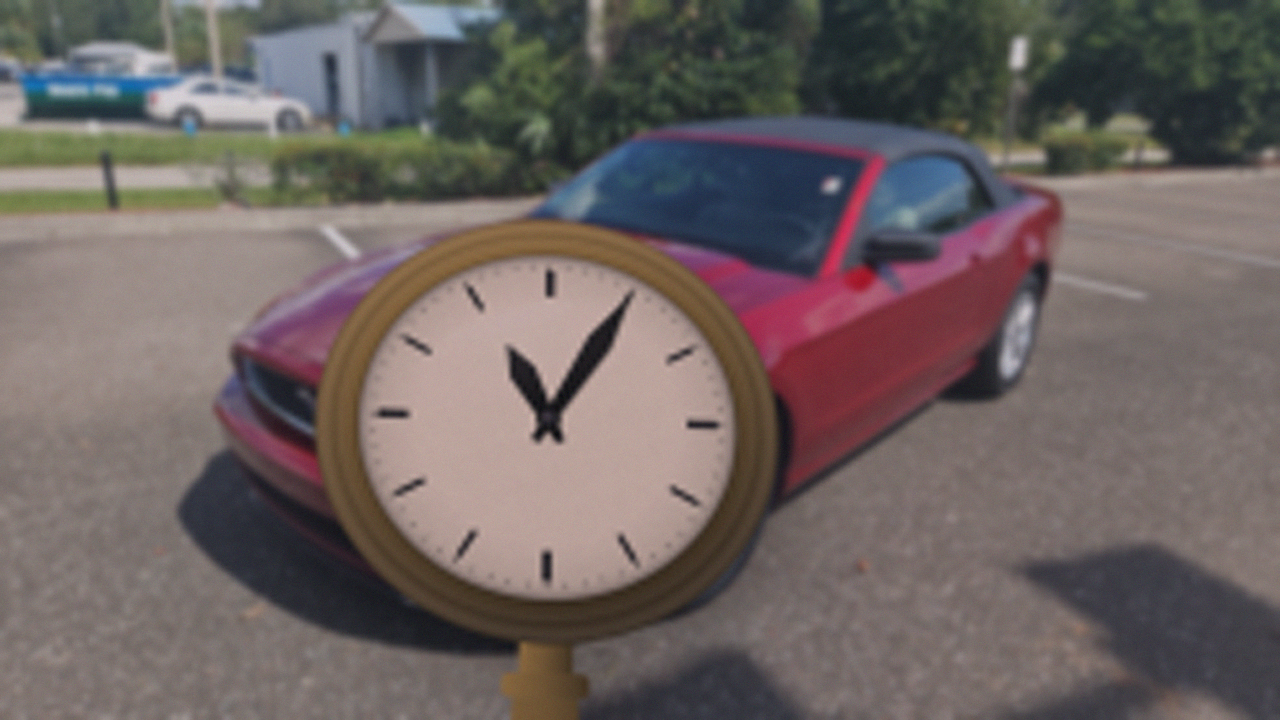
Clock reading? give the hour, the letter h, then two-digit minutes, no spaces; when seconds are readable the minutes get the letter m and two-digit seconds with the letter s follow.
11h05
